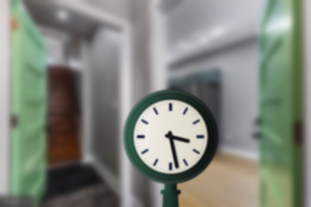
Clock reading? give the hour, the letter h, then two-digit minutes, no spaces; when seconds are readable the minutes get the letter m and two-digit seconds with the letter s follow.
3h28
